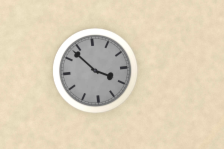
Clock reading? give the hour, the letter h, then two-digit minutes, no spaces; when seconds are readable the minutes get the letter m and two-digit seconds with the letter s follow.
3h53
